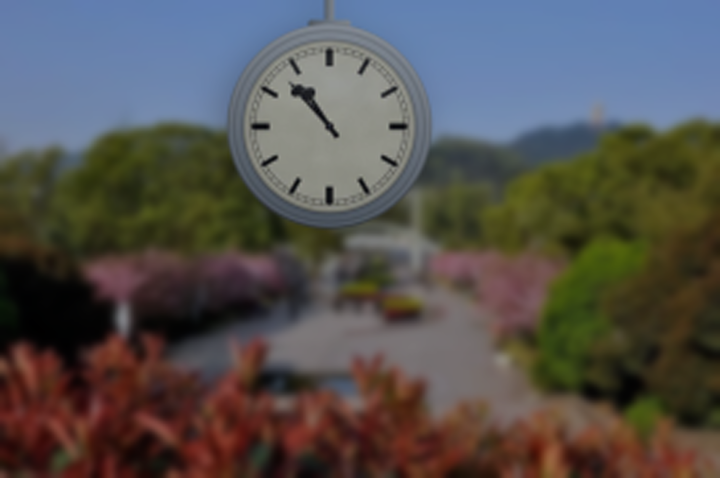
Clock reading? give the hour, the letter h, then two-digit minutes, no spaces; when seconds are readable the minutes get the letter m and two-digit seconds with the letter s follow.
10h53
